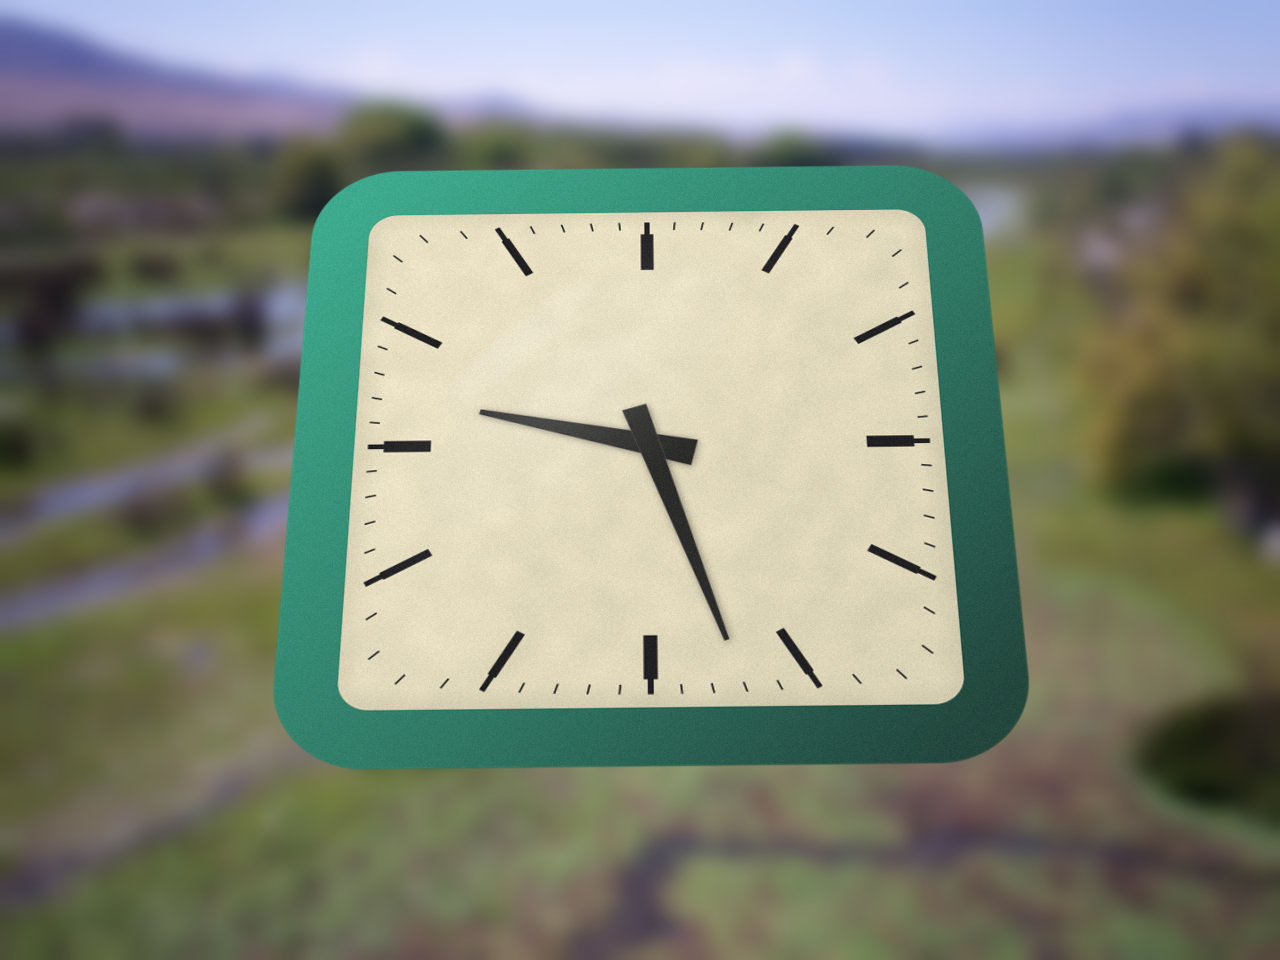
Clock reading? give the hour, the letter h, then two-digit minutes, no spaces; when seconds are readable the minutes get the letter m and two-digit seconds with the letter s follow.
9h27
